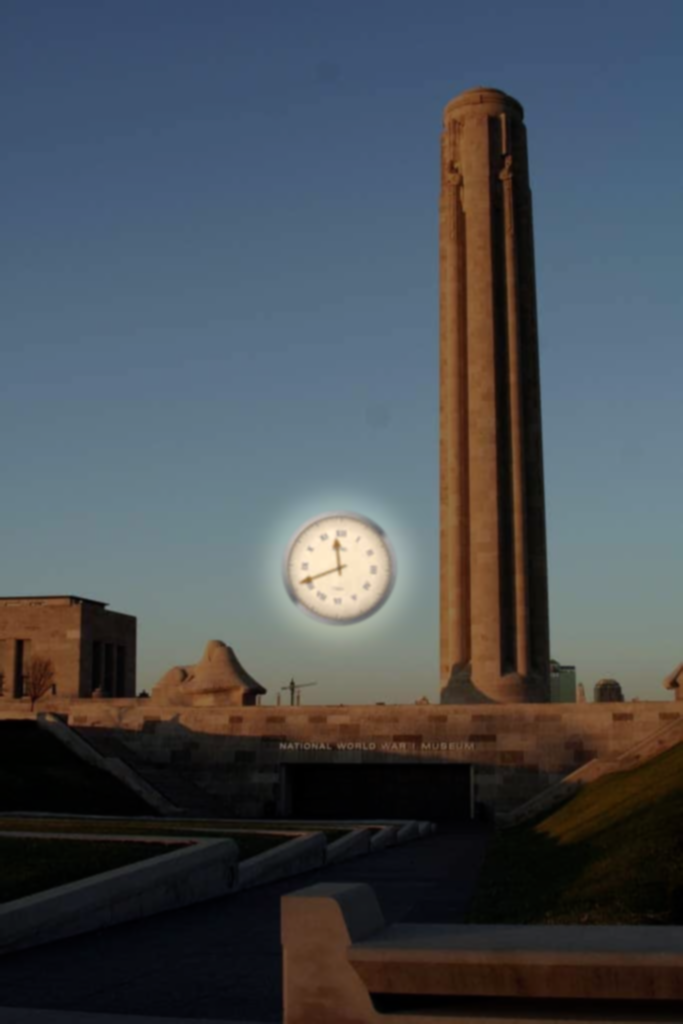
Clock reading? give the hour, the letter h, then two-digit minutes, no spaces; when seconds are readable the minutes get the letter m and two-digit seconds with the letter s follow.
11h41
